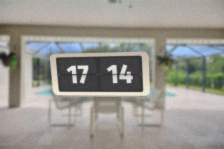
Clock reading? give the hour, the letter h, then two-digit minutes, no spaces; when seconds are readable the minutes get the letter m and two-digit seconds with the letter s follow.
17h14
